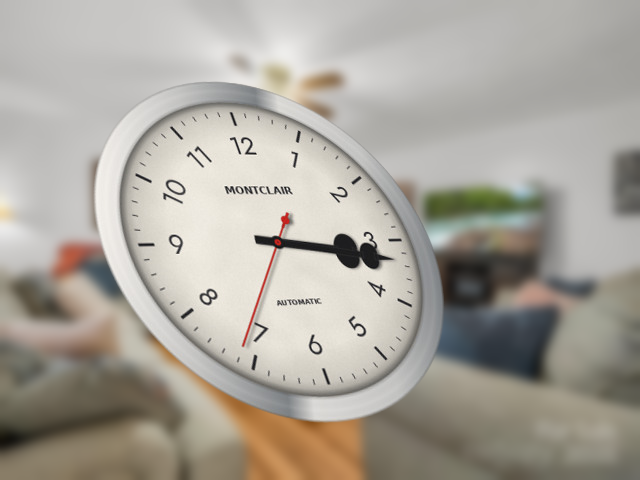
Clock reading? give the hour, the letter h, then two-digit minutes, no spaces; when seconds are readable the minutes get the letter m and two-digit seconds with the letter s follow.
3h16m36s
